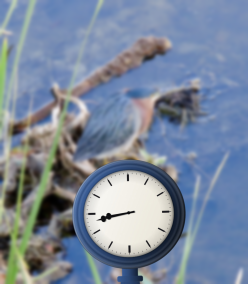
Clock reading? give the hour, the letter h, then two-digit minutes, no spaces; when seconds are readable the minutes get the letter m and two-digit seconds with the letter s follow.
8h43
